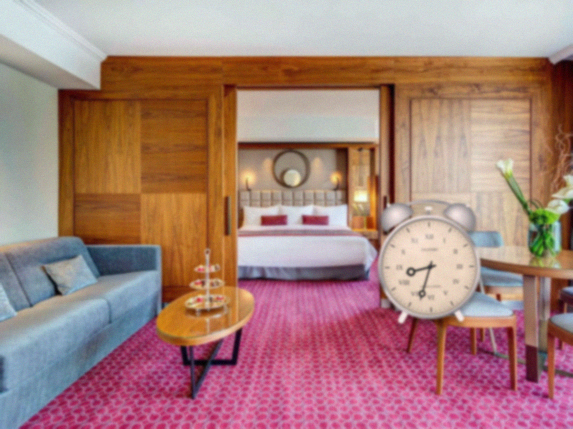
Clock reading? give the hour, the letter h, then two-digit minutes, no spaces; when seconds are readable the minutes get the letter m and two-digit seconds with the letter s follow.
8h33
